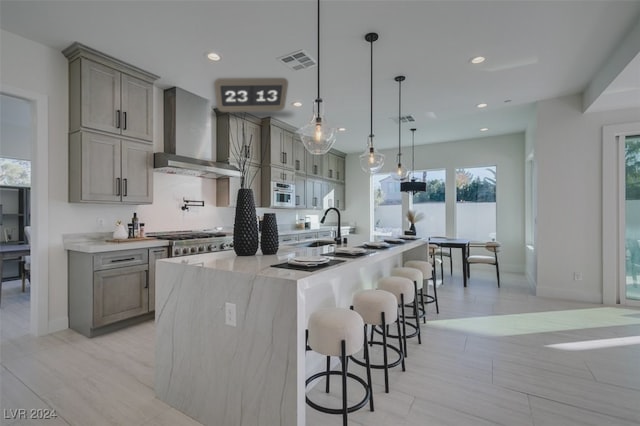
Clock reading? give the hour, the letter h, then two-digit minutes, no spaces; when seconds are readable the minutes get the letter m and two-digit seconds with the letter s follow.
23h13
